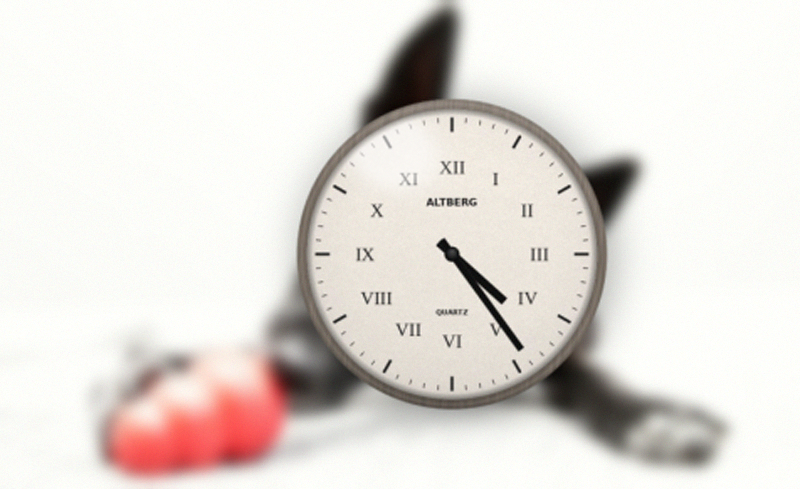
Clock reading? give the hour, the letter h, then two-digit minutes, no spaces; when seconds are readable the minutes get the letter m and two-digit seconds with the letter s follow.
4h24
